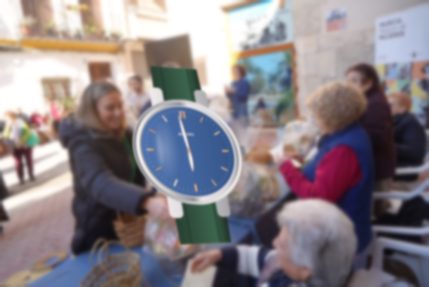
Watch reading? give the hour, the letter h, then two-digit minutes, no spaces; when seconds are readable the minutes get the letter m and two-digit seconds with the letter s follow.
5h59
